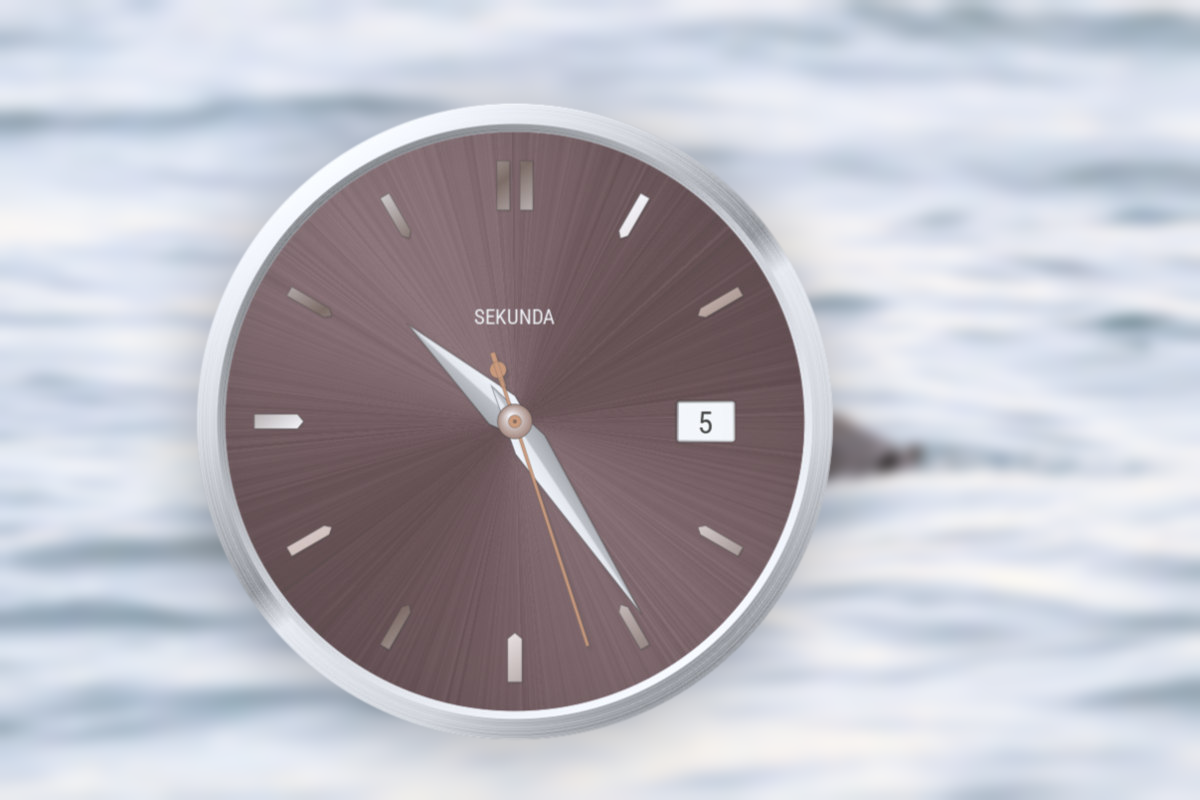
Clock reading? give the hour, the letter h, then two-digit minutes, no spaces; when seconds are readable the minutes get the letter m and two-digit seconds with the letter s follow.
10h24m27s
